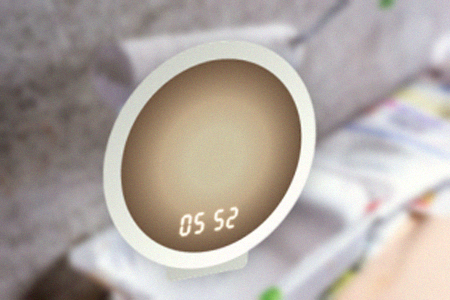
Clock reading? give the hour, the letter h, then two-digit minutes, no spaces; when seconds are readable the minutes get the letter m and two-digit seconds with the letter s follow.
5h52
